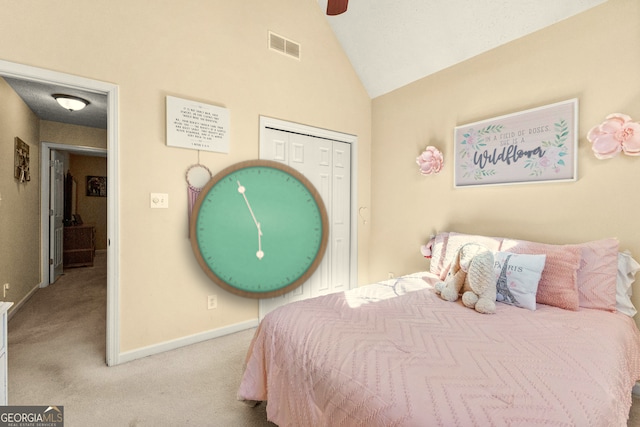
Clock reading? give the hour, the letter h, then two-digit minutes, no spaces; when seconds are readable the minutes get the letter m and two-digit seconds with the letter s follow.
5h56
